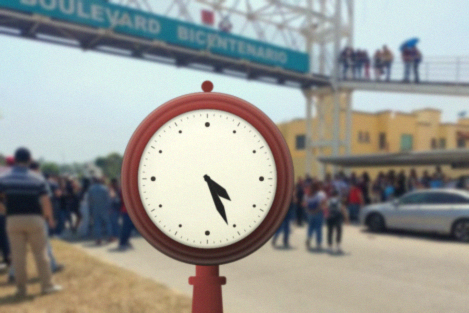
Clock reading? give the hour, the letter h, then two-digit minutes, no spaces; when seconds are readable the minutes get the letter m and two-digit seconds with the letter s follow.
4h26
